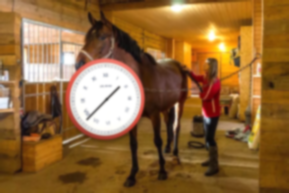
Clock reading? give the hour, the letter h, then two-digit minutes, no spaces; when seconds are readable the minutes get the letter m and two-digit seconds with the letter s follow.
1h38
